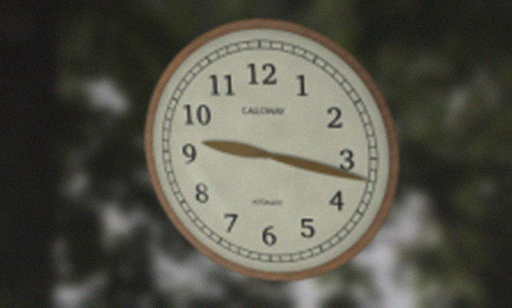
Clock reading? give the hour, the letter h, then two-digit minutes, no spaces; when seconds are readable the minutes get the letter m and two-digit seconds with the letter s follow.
9h17
